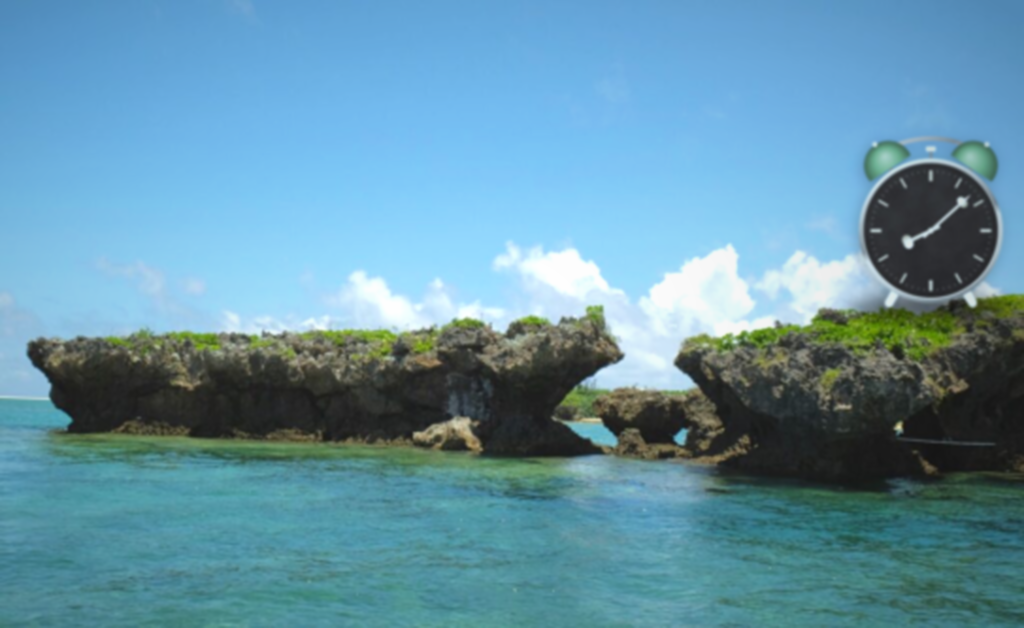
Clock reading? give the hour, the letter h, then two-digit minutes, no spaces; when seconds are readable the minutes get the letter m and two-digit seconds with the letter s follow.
8h08
